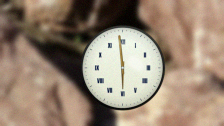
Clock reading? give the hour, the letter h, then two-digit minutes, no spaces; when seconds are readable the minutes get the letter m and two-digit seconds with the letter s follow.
5h59
